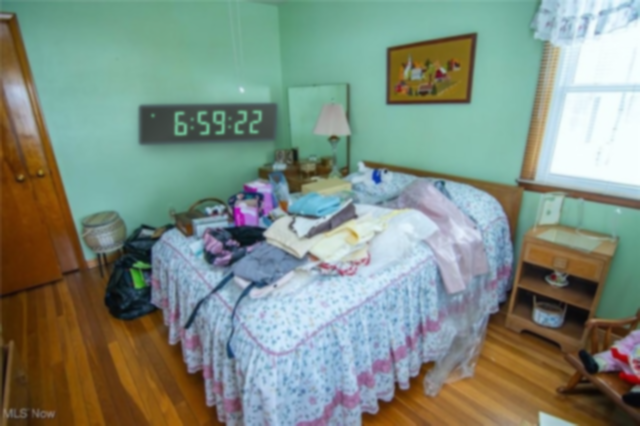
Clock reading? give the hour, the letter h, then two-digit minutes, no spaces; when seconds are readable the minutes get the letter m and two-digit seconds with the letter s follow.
6h59m22s
